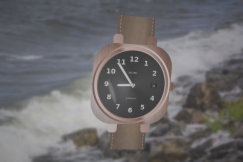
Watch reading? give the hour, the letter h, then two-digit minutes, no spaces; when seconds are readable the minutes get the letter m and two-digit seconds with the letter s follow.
8h54
